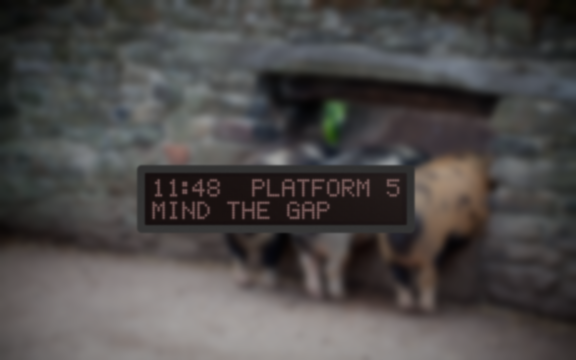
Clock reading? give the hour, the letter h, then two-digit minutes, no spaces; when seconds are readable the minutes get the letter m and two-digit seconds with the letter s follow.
11h48
